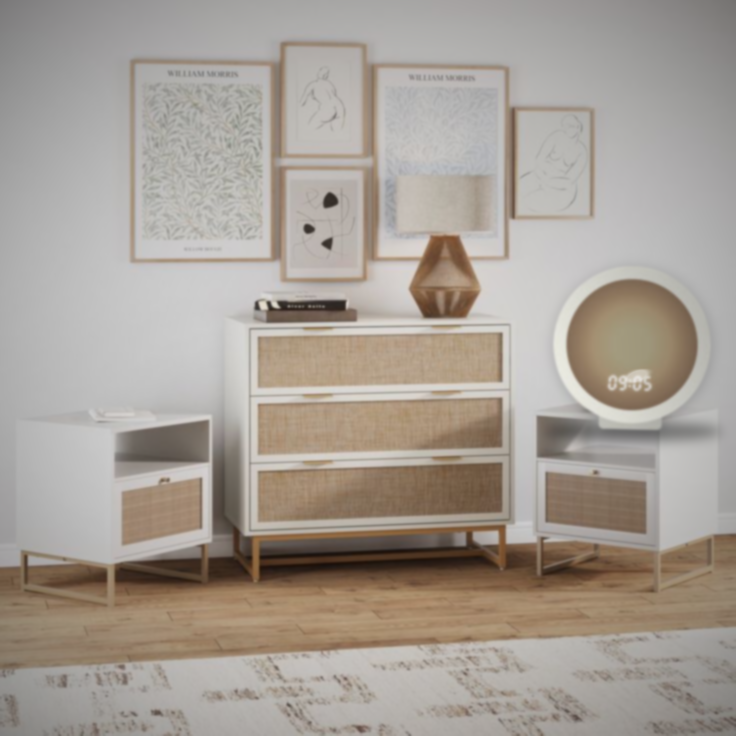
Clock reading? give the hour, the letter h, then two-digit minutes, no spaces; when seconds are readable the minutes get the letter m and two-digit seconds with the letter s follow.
9h05
